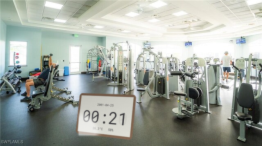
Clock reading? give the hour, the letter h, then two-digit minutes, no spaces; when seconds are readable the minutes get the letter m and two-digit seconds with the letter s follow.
0h21
